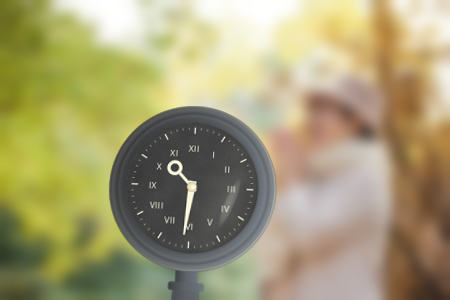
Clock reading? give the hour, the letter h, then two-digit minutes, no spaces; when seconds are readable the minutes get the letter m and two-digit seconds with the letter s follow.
10h31
